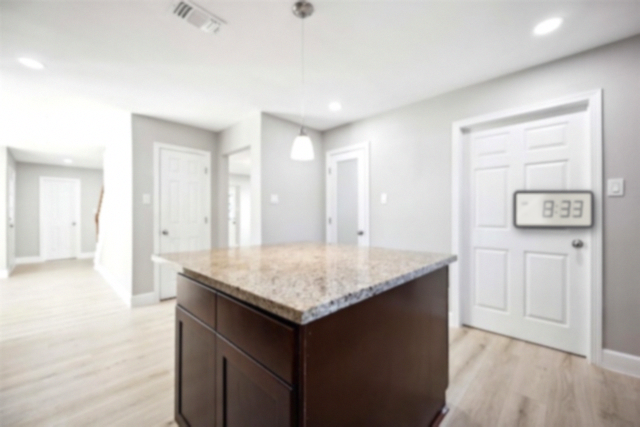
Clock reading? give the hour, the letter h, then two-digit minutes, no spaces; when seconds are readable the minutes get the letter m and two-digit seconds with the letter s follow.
8h33
